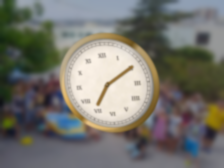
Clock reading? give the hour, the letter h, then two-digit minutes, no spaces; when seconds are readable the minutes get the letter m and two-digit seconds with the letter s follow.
7h10
